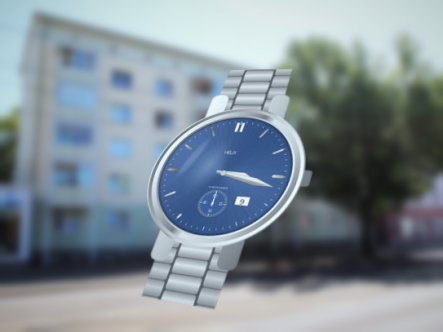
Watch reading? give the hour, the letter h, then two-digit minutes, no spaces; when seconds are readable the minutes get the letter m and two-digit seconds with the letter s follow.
3h17
